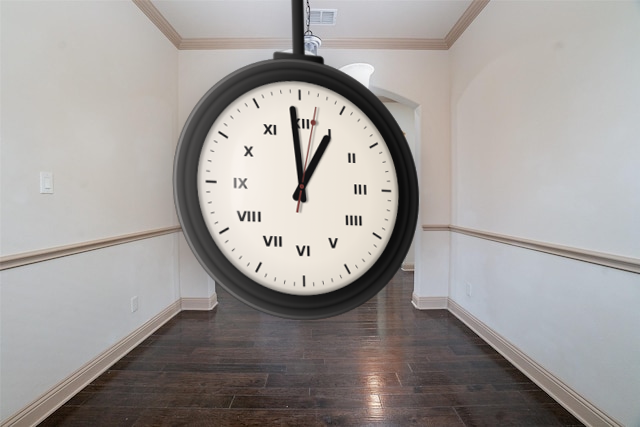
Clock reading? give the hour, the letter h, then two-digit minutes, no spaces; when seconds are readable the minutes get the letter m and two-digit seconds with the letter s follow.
12h59m02s
